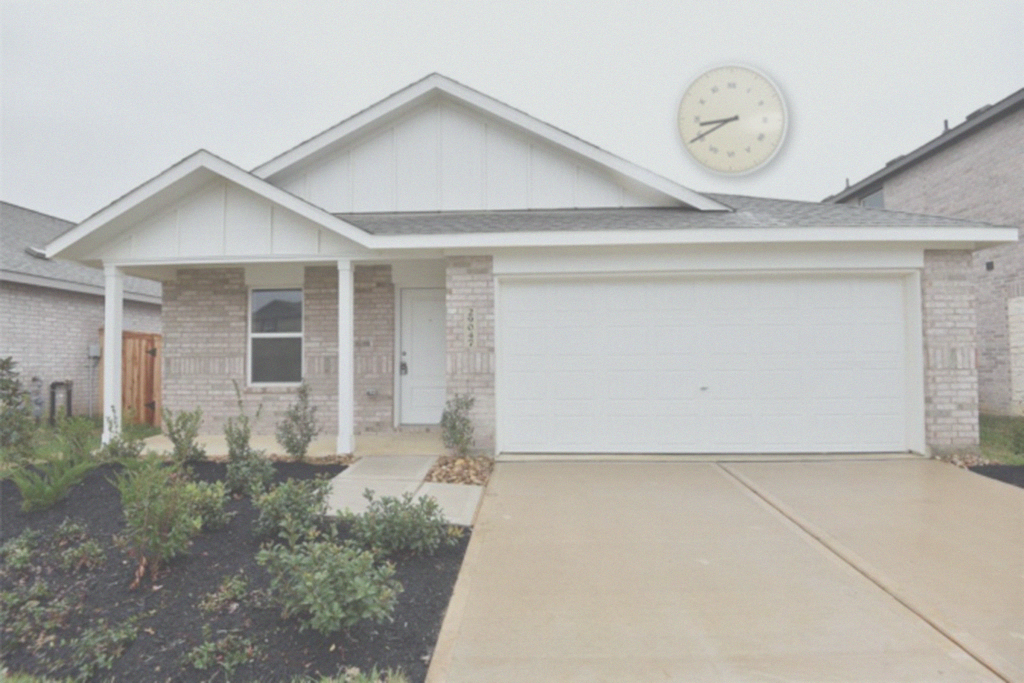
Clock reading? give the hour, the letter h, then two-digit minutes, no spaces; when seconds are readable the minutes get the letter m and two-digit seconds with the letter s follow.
8h40
